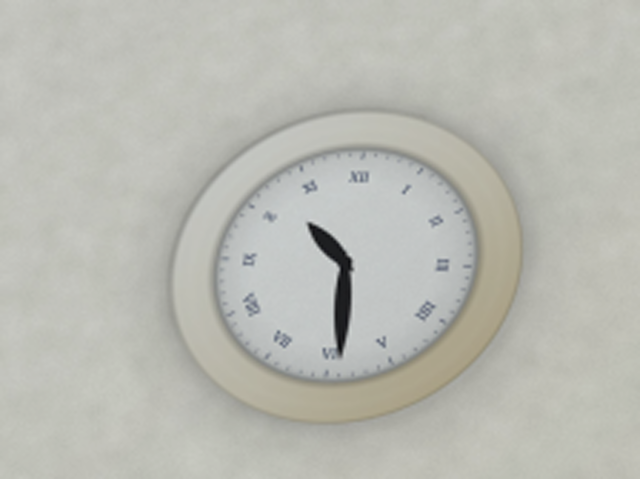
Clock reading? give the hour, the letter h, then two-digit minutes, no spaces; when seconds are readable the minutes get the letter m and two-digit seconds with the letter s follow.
10h29
